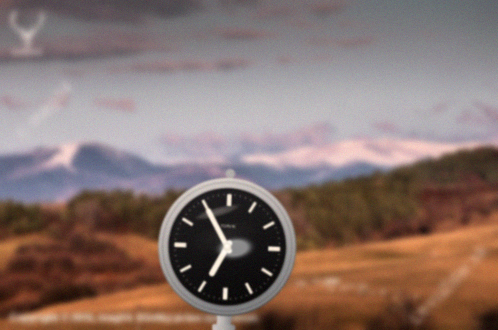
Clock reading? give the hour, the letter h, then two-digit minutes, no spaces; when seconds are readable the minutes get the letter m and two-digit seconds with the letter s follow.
6h55
